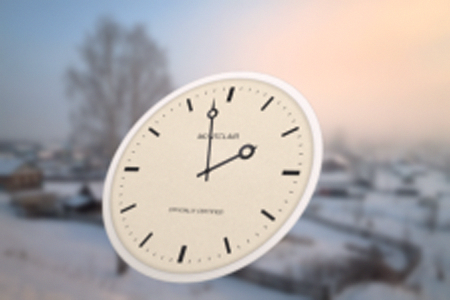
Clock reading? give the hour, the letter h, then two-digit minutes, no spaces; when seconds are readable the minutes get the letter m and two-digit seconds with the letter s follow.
1h58
